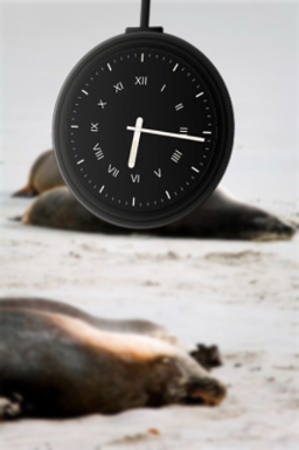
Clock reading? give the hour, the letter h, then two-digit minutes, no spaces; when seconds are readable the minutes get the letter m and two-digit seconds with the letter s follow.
6h16
